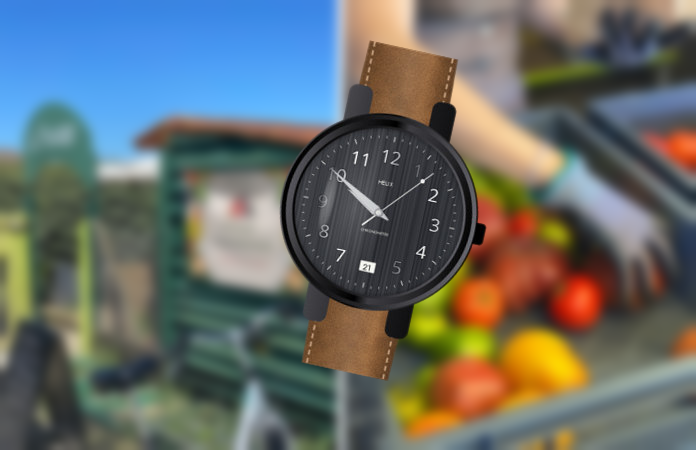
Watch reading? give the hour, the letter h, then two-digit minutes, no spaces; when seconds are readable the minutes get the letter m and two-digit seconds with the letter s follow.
9h50m07s
